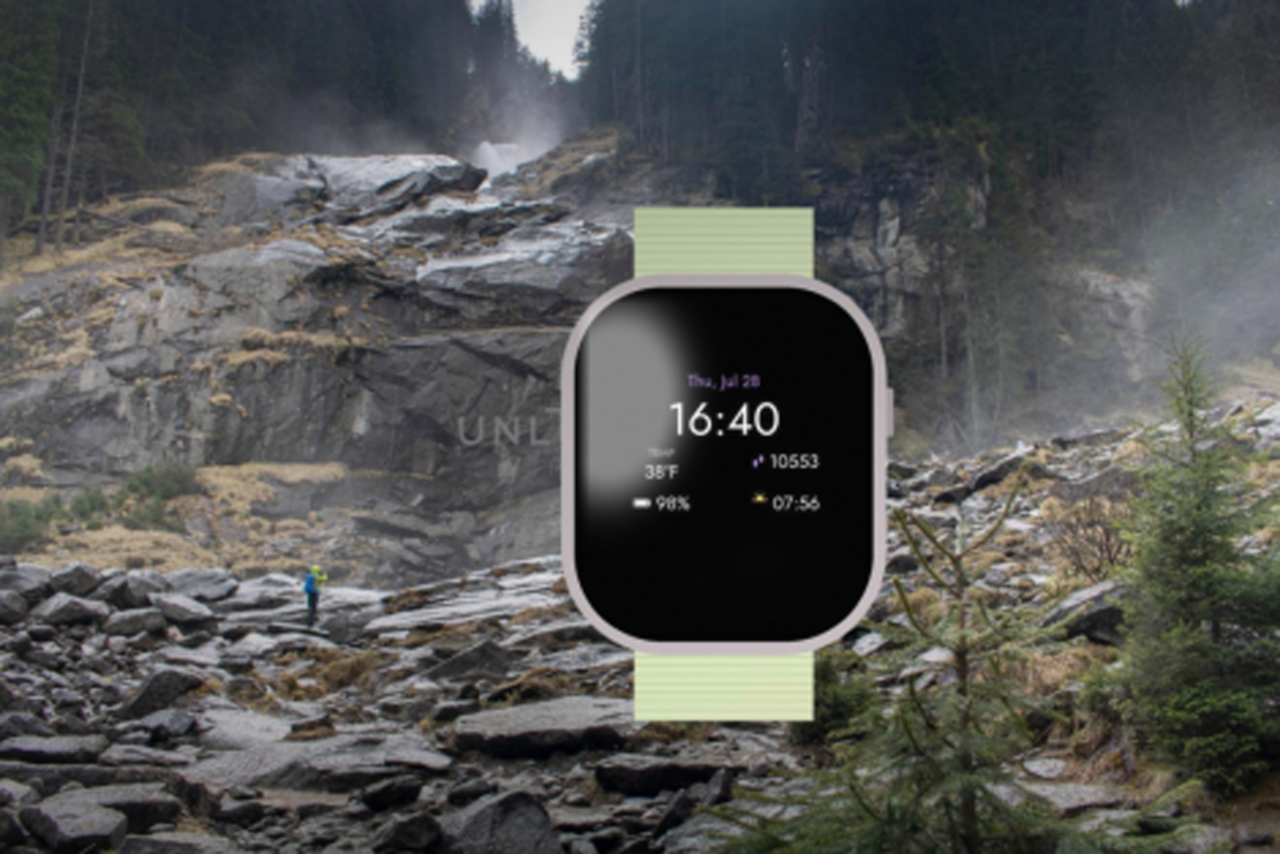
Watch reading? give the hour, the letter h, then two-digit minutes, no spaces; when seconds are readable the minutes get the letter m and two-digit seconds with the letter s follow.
16h40
